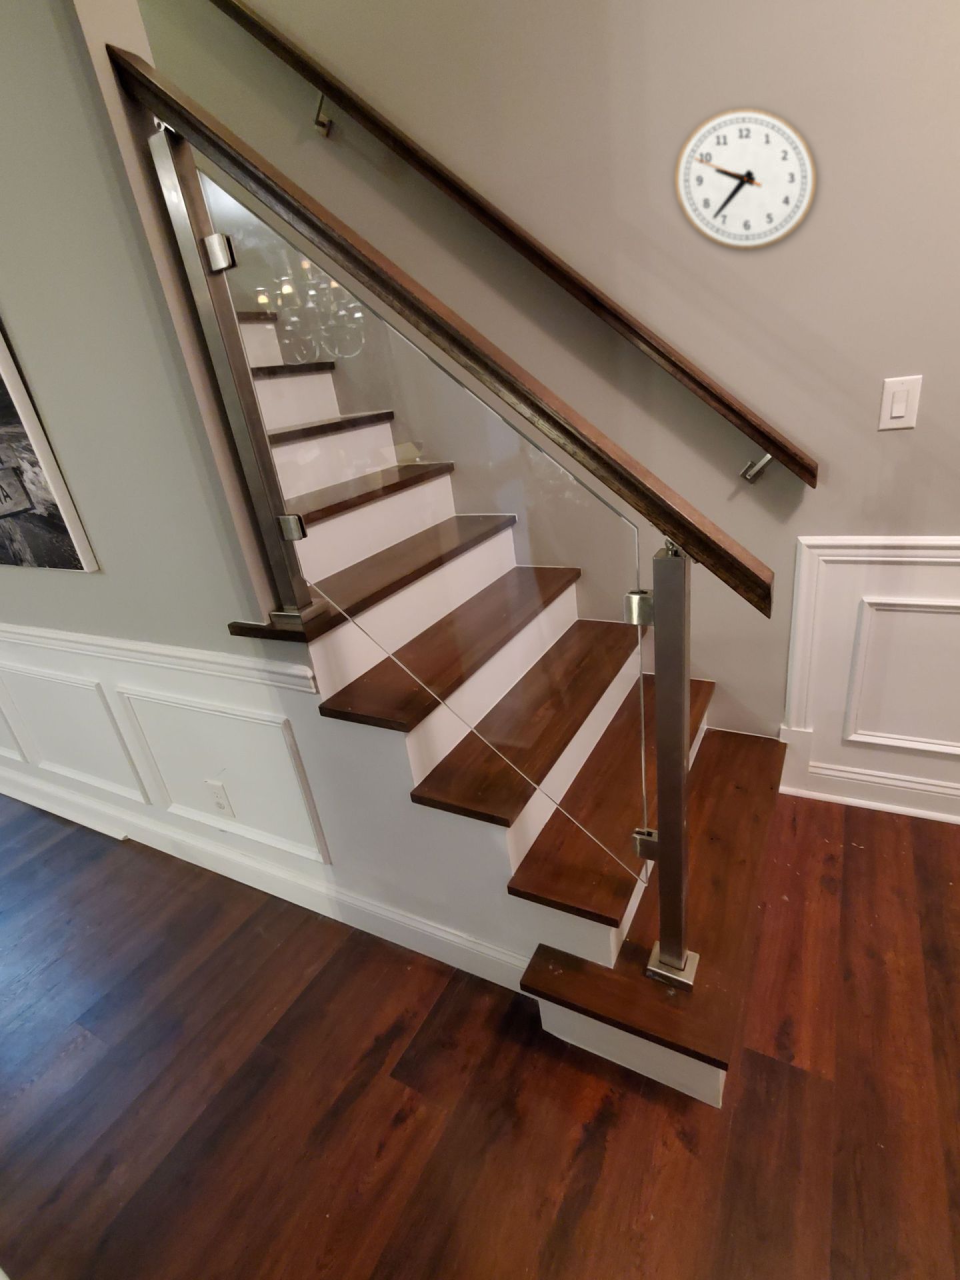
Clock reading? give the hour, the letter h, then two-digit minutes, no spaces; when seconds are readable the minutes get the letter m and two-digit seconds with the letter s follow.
9h36m49s
